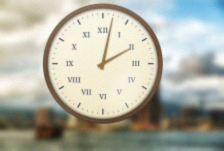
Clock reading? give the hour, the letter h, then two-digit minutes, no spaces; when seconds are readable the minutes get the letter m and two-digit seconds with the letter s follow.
2h02
